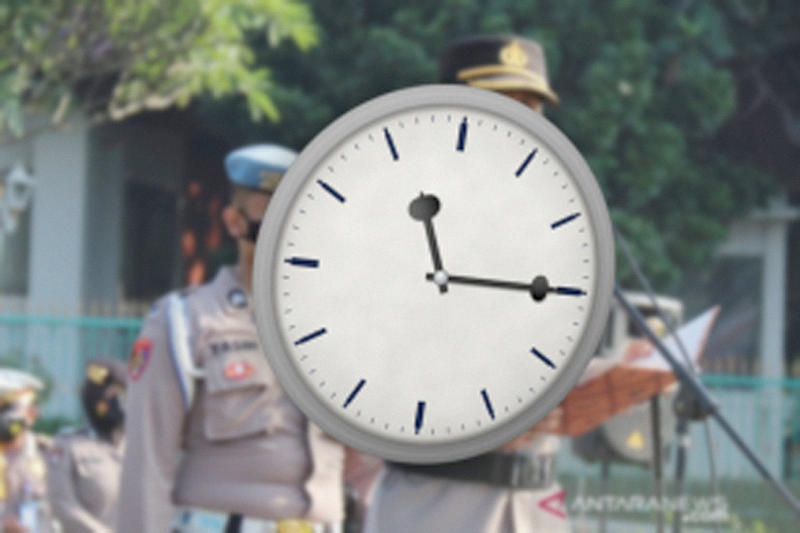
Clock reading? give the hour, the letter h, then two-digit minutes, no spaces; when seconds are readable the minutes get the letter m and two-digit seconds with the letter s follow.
11h15
